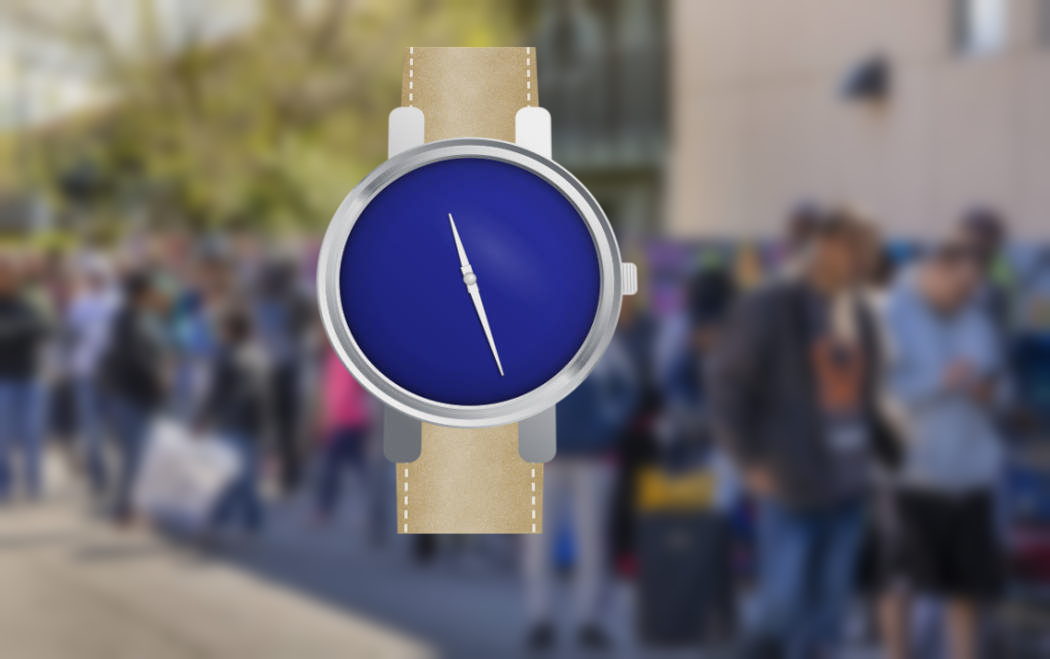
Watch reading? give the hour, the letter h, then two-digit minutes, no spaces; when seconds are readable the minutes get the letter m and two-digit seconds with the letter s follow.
11h27
